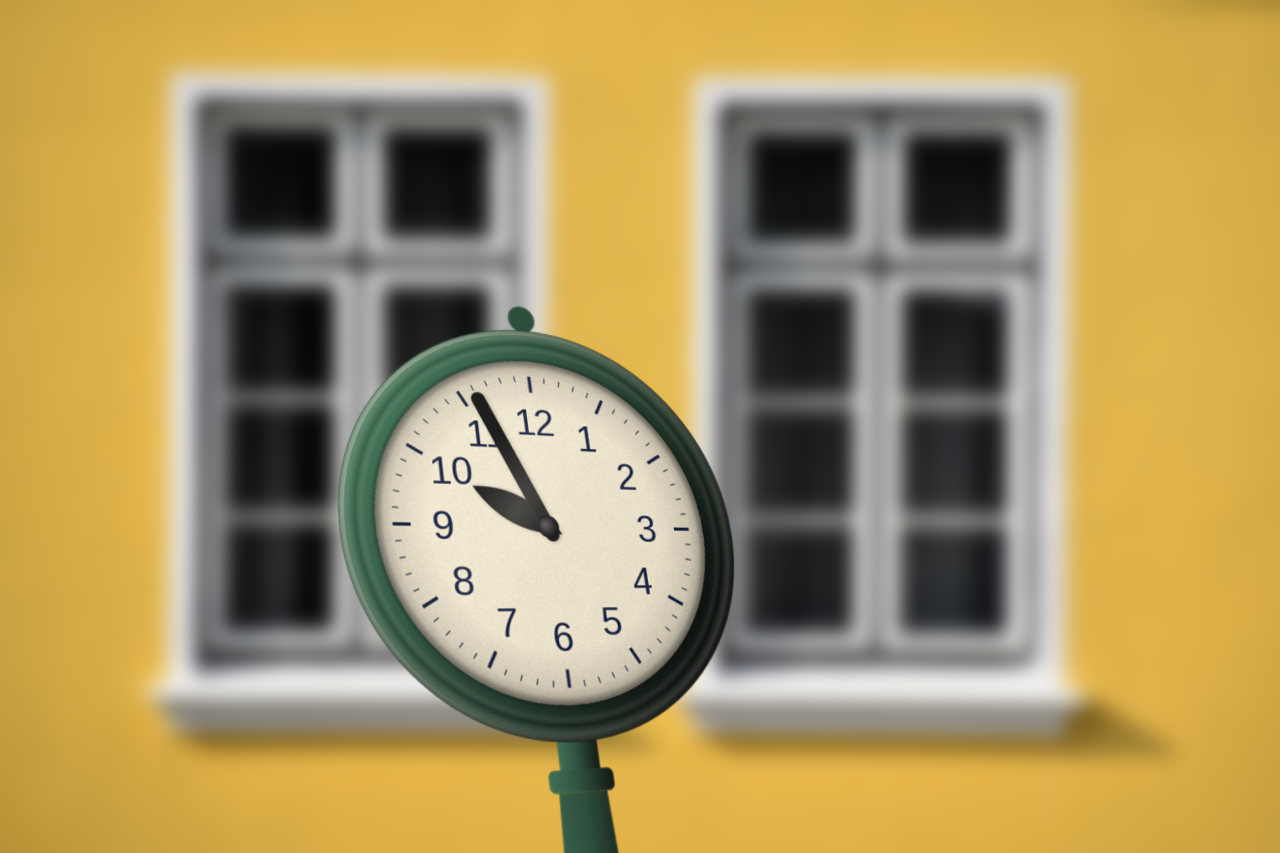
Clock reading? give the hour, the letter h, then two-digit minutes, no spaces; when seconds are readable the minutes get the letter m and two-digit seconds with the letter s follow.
9h56
